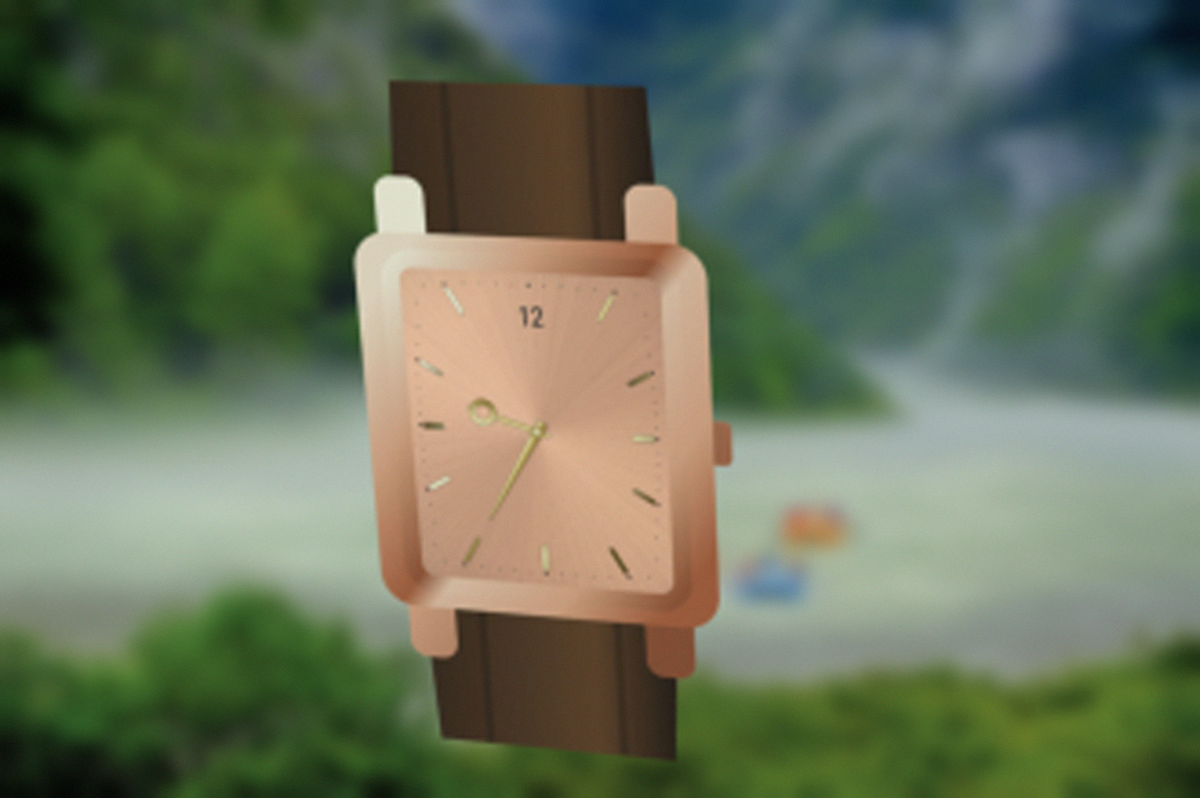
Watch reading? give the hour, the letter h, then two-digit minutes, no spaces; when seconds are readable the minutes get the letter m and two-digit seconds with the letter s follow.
9h35
